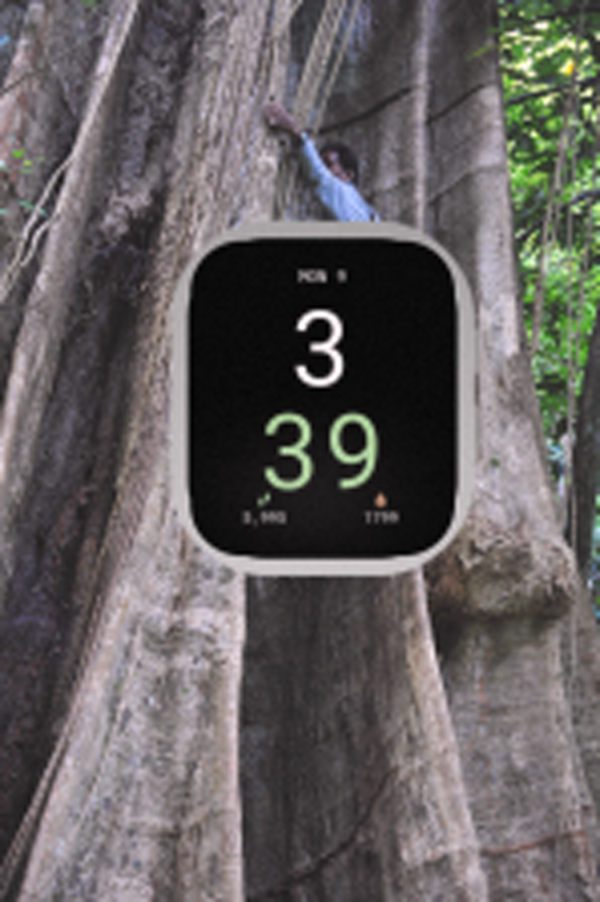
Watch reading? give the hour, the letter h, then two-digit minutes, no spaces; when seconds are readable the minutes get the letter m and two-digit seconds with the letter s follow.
3h39
